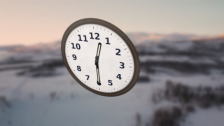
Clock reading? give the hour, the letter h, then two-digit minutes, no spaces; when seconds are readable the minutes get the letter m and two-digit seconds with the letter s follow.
12h30
